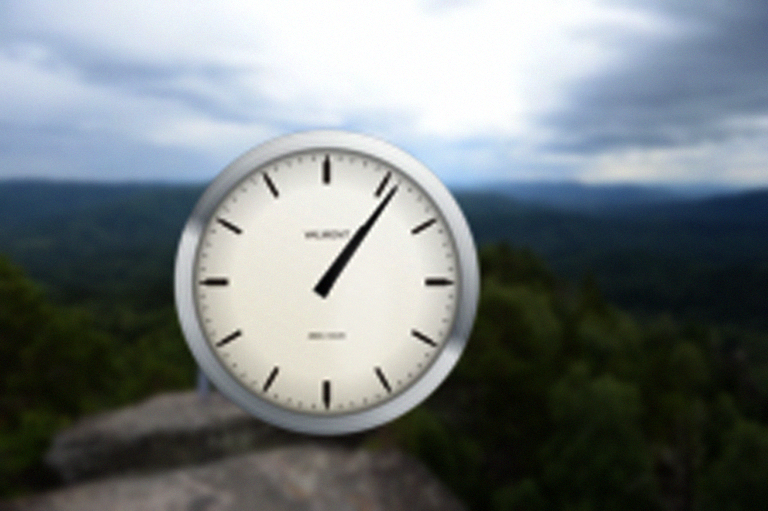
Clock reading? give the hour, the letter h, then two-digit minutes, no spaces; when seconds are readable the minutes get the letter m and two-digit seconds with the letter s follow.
1h06
